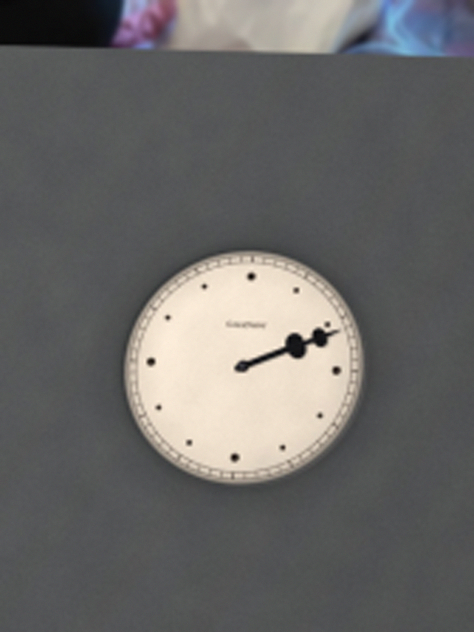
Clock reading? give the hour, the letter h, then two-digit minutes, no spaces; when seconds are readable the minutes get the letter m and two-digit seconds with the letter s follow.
2h11
